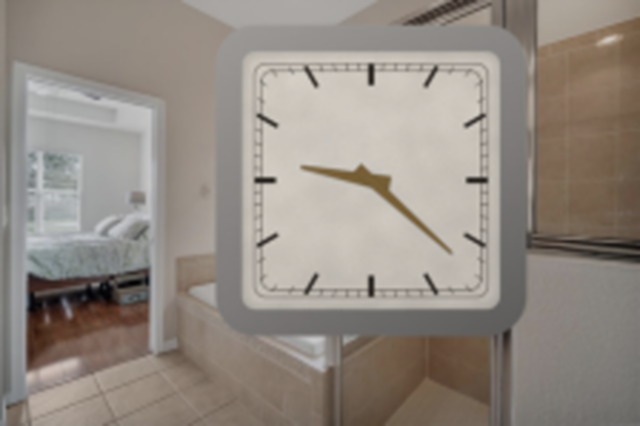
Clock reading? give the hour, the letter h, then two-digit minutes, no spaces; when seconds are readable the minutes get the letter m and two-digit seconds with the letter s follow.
9h22
